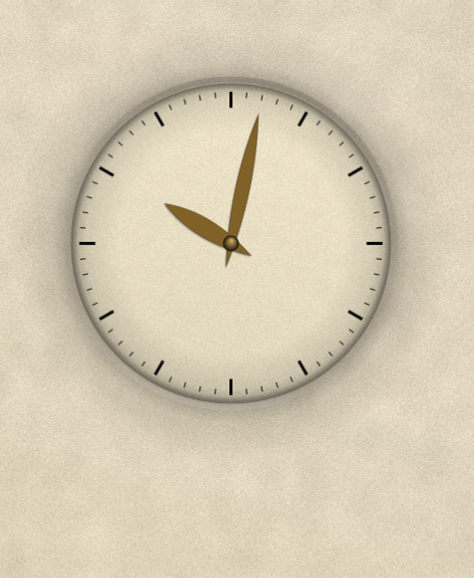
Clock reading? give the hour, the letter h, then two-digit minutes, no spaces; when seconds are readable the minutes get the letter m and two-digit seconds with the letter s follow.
10h02
